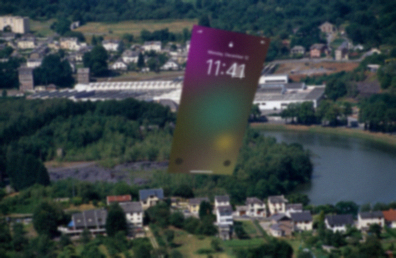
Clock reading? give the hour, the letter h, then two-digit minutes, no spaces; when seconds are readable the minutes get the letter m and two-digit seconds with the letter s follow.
11h41
